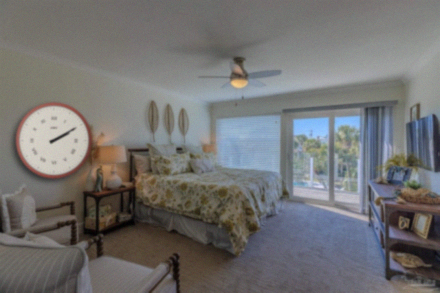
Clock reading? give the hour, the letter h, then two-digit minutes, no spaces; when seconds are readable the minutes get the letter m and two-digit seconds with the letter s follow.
2h10
